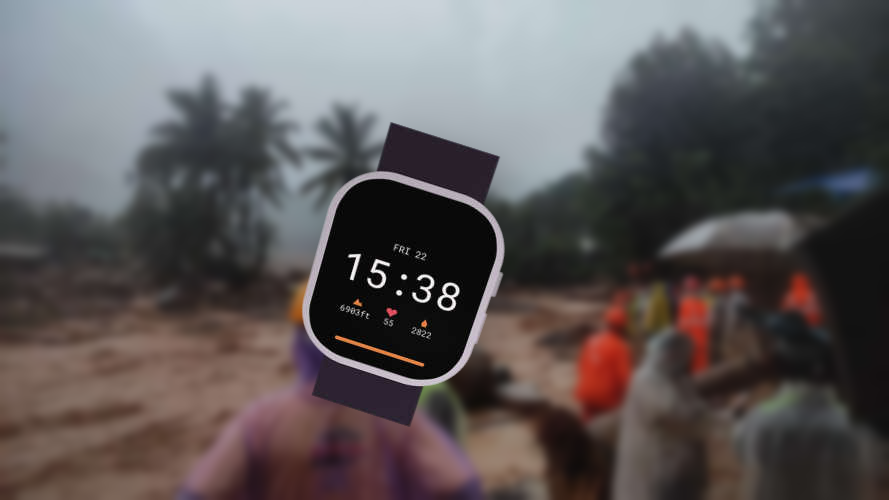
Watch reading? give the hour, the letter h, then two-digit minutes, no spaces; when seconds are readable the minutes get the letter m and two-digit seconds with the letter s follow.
15h38
